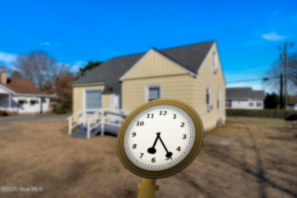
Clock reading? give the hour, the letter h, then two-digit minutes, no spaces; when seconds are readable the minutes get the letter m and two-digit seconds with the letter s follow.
6h24
